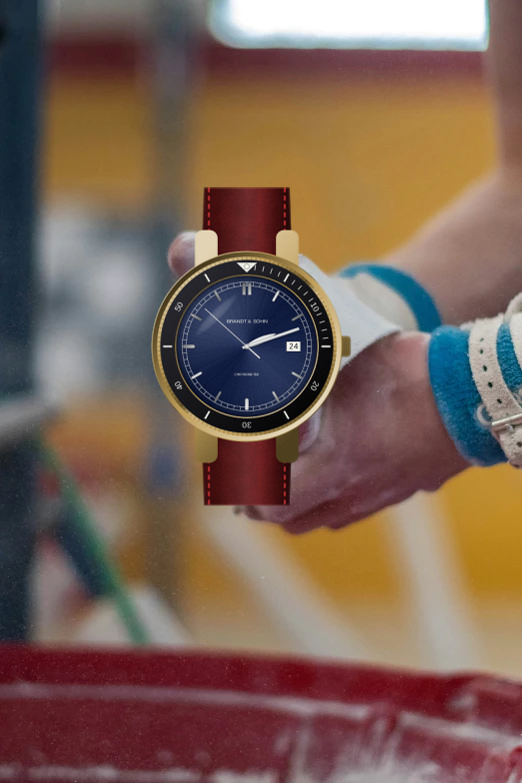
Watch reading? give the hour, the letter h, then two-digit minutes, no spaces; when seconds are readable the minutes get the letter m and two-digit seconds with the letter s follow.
2h11m52s
